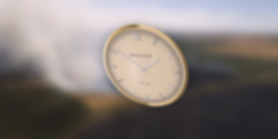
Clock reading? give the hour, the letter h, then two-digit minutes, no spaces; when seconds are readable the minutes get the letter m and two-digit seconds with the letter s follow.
1h51
